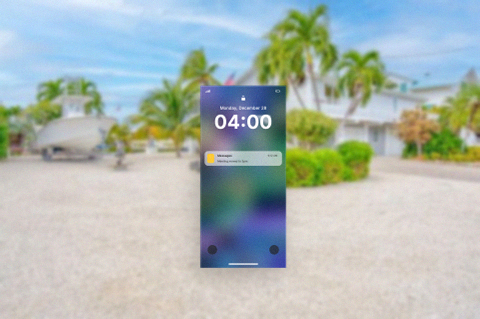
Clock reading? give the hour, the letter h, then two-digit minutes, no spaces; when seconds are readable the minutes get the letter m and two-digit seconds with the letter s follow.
4h00
